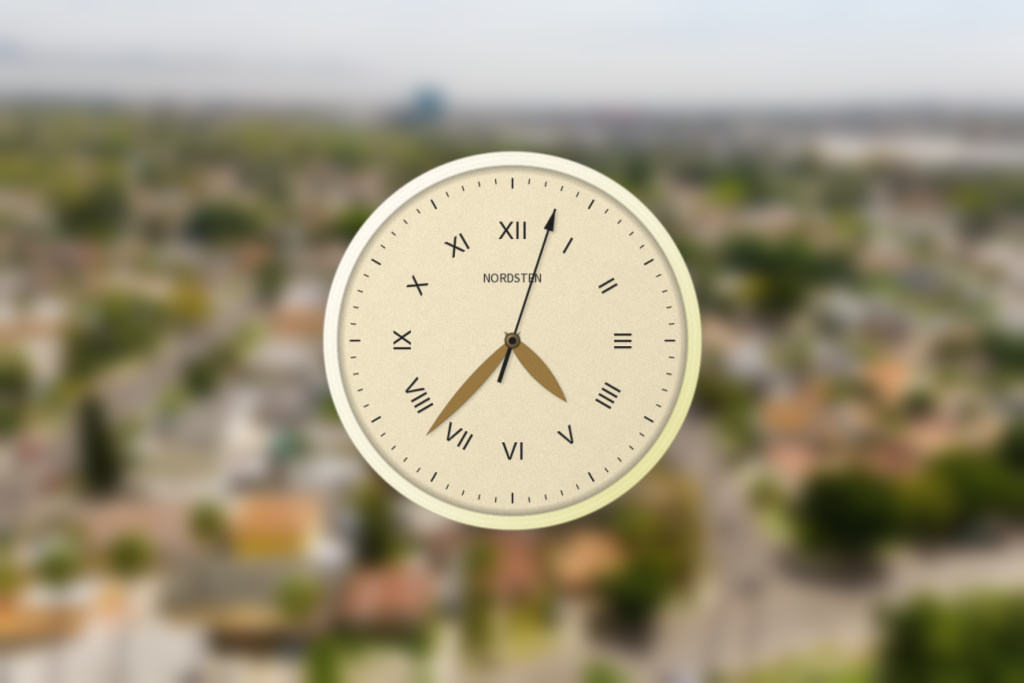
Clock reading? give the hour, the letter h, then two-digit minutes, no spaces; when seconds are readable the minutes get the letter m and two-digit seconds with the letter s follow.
4h37m03s
